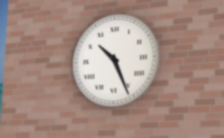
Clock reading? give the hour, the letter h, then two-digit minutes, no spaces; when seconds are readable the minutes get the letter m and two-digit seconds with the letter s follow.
10h26
